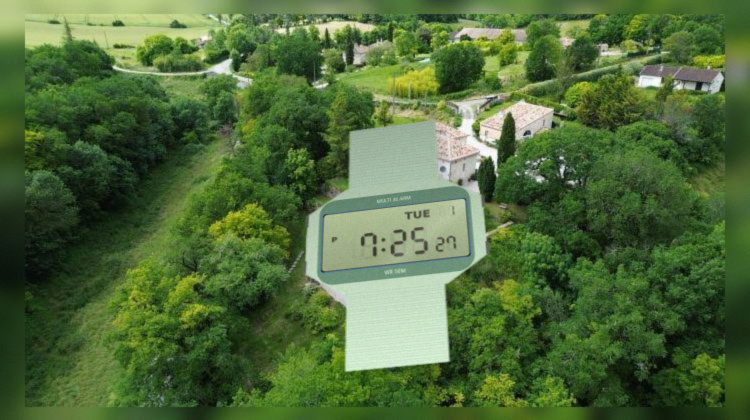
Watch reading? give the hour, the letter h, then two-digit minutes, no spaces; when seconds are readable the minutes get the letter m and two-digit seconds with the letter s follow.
7h25m27s
